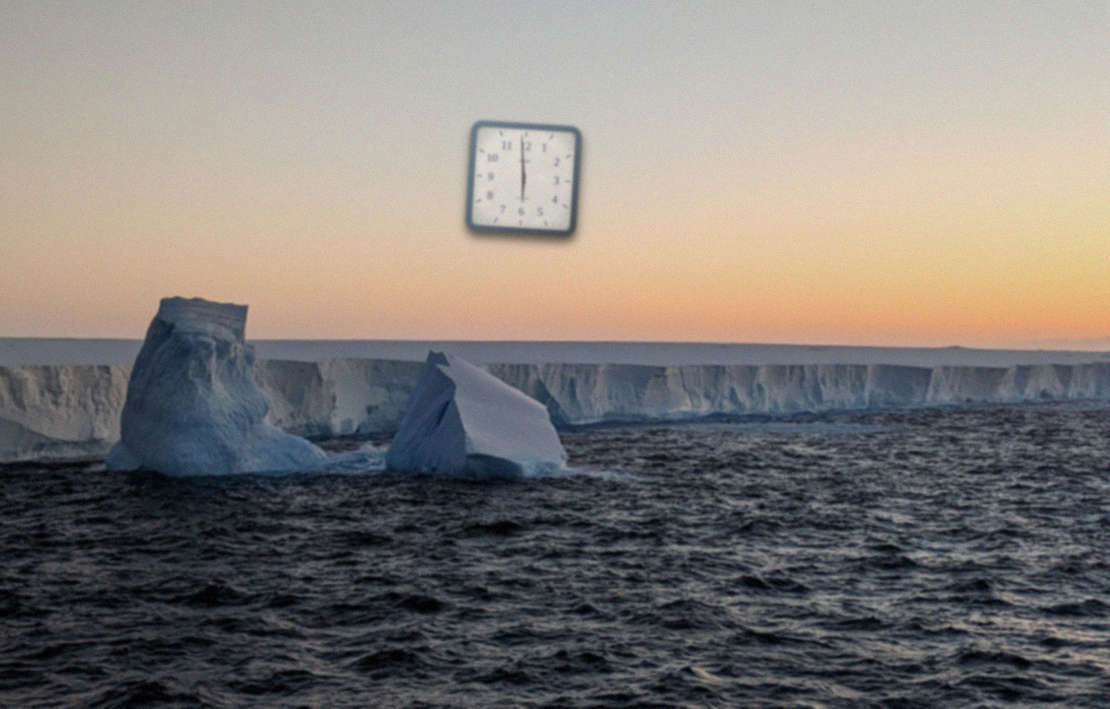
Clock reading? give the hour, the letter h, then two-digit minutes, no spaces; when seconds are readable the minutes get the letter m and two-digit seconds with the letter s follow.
5h59
